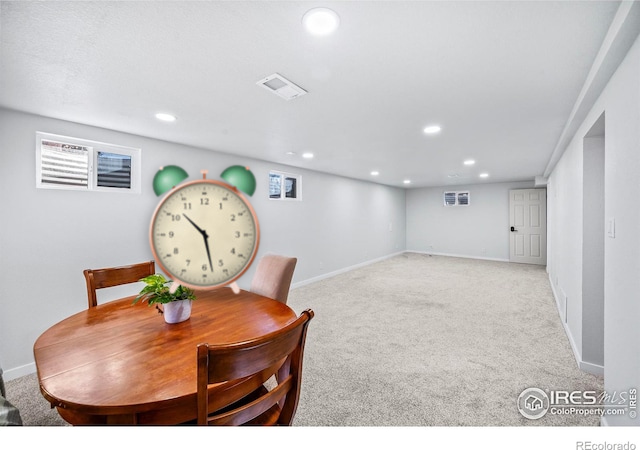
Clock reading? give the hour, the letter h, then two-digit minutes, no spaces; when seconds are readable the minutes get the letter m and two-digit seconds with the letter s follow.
10h28
